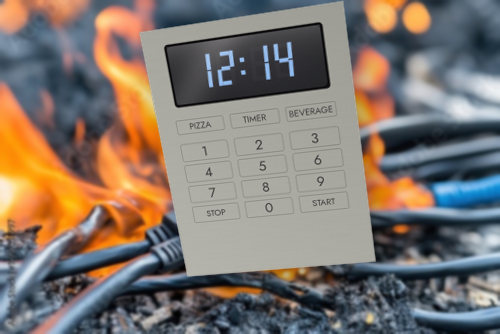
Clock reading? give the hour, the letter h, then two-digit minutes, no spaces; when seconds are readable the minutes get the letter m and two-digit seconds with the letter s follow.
12h14
